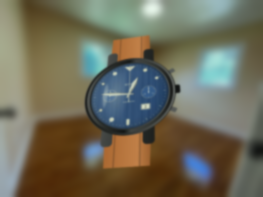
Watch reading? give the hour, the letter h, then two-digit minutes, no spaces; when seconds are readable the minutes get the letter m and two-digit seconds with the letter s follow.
12h46
